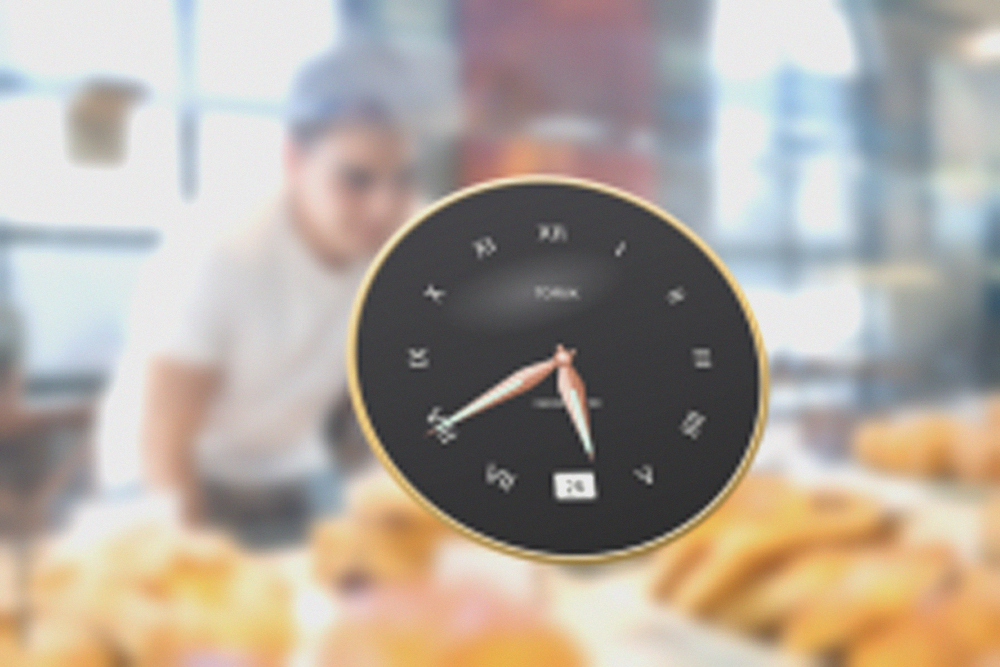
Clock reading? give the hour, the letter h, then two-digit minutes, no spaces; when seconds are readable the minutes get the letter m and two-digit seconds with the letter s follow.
5h40
